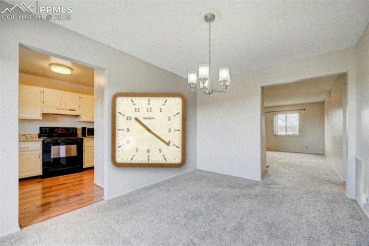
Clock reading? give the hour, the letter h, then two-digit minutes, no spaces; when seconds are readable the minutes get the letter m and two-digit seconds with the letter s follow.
10h21
